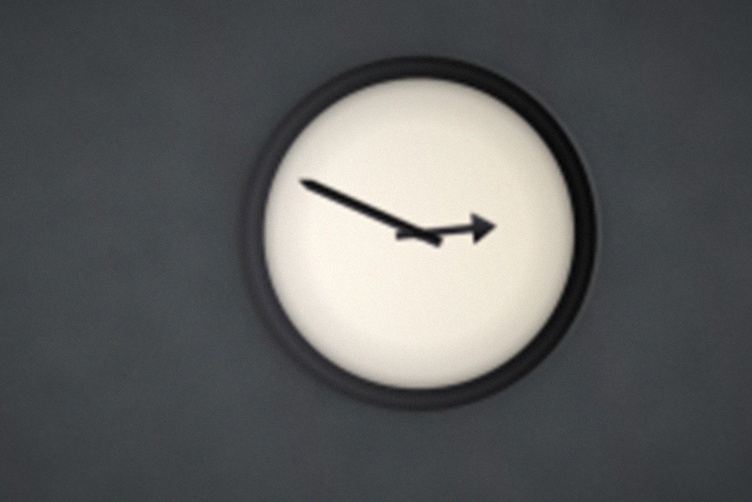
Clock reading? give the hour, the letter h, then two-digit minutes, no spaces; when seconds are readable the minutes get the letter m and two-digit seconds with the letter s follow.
2h49
